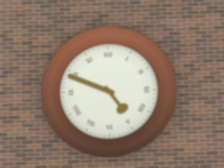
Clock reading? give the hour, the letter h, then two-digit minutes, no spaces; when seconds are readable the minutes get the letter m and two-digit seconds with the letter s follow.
4h49
